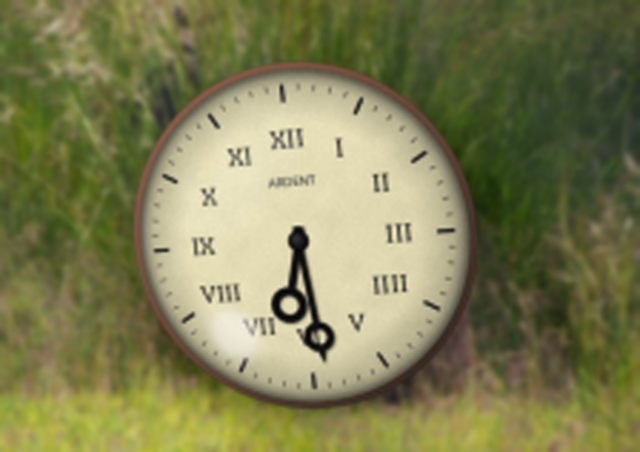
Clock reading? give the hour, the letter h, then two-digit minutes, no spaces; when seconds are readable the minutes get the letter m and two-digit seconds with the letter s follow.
6h29
